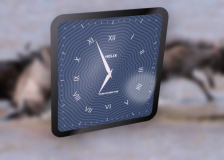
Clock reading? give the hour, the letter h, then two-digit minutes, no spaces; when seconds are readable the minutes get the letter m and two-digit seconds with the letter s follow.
6h56
